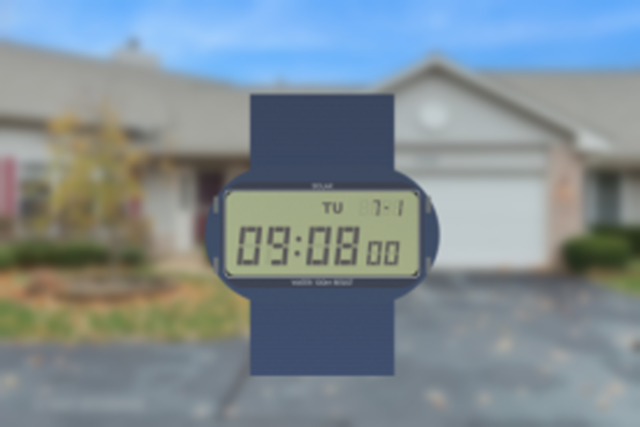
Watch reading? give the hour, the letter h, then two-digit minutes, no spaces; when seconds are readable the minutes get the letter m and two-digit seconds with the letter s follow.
9h08m00s
